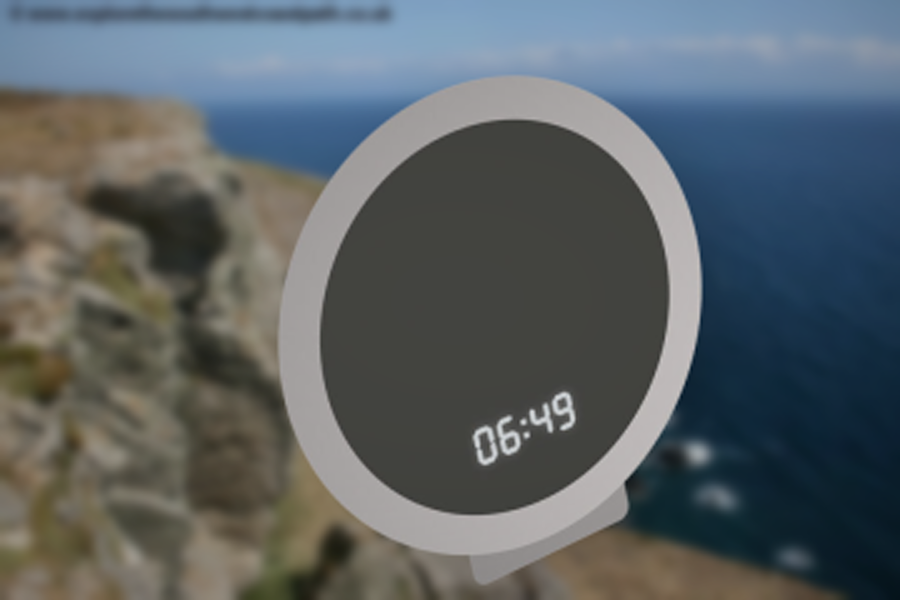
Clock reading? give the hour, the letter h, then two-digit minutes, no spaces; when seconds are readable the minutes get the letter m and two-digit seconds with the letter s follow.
6h49
